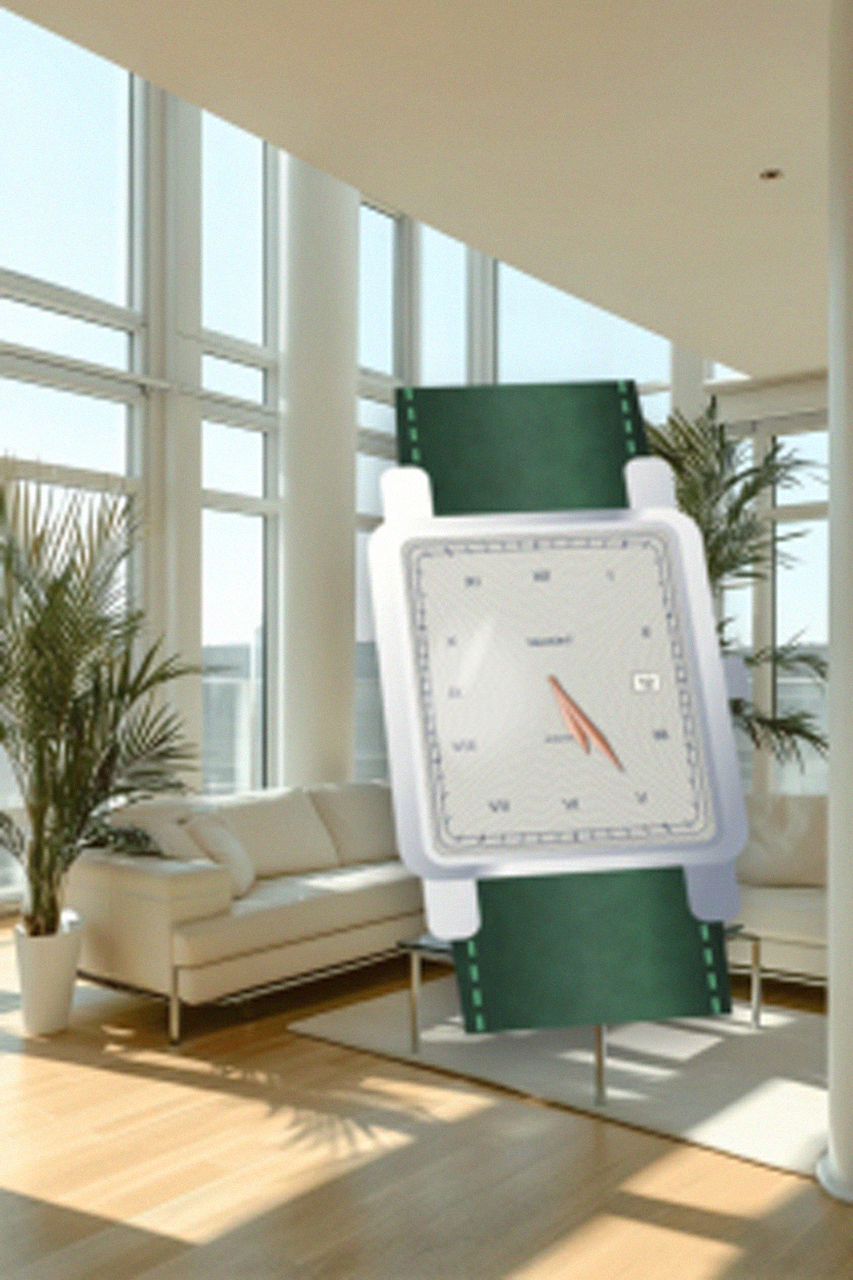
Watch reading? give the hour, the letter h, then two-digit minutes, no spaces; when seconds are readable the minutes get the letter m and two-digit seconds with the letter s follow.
5h25
